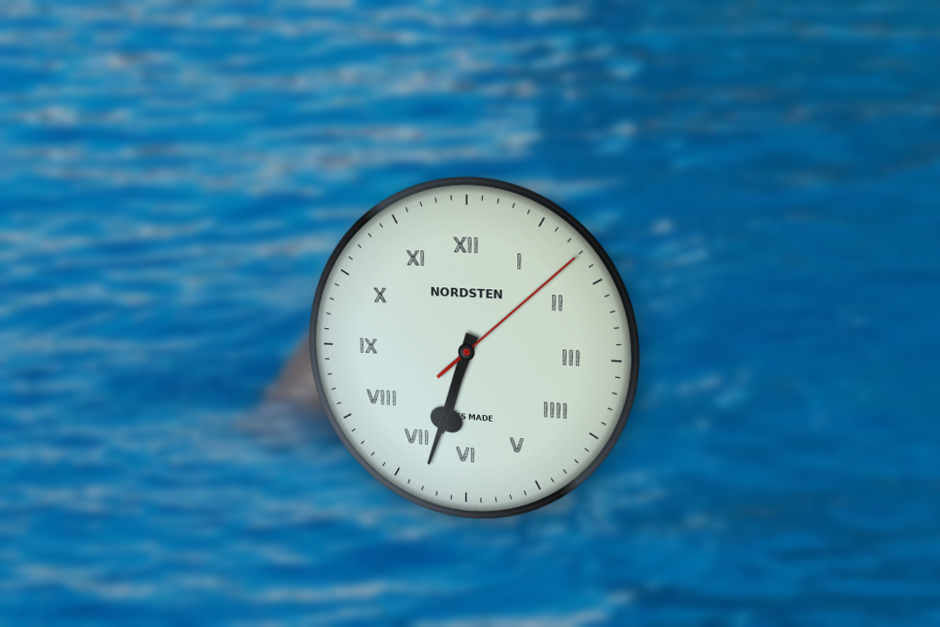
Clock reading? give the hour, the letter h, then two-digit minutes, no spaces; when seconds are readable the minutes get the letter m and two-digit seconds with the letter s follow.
6h33m08s
